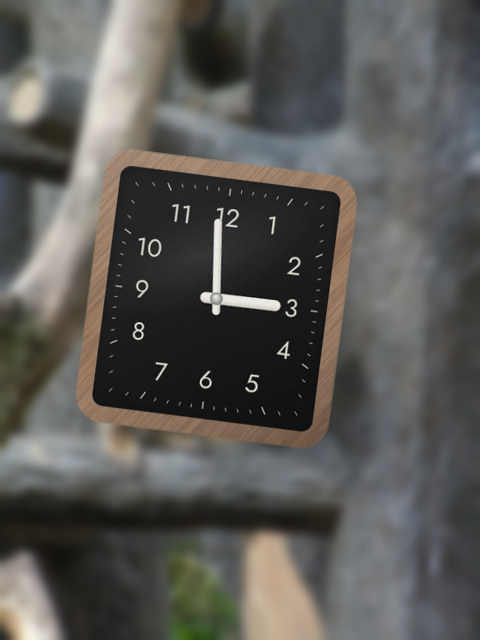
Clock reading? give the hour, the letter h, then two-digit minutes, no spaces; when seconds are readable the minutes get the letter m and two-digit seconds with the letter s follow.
2h59
